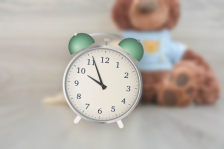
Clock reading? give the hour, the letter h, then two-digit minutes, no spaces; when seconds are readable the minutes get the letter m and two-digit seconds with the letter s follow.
9h56
